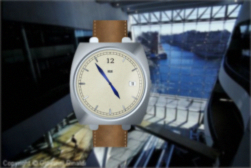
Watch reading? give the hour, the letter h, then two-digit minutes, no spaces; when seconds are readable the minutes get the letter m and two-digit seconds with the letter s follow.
4h54
